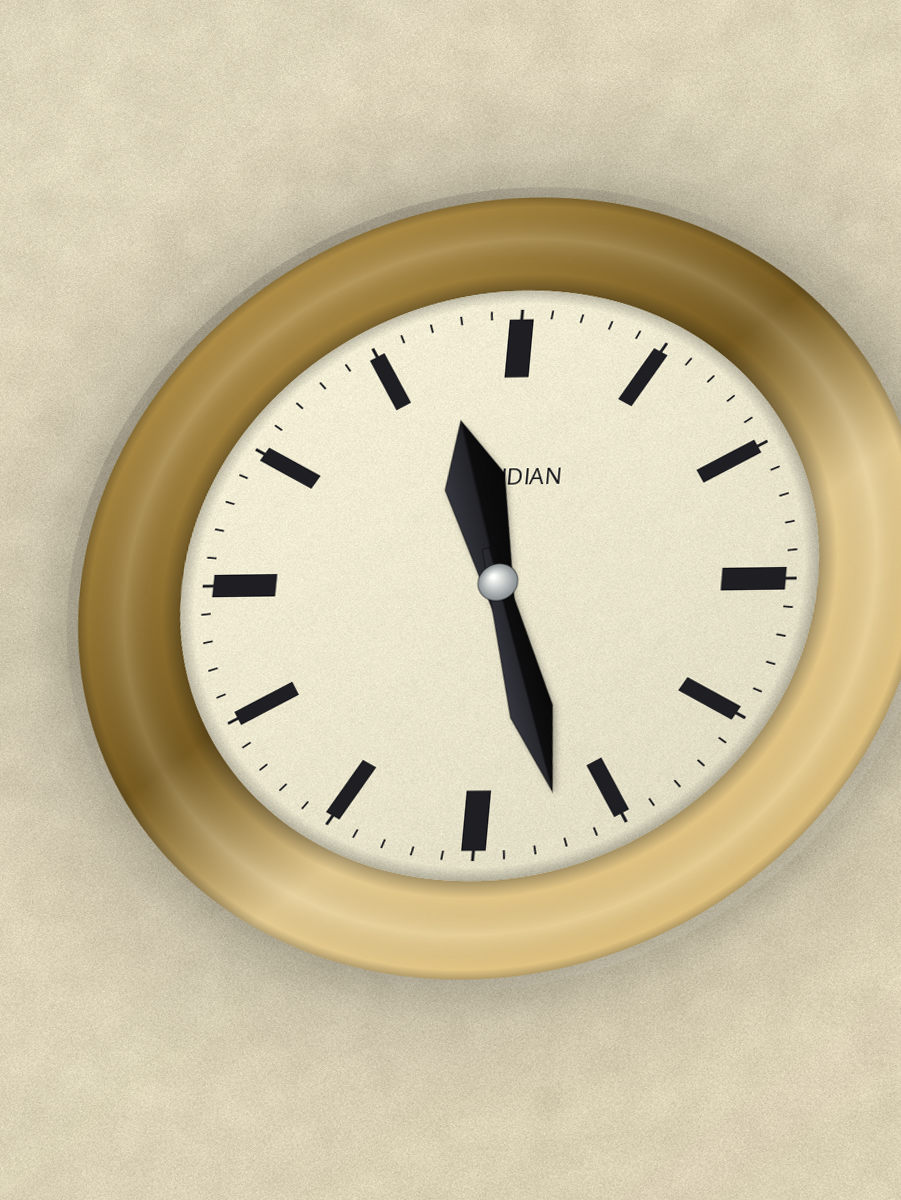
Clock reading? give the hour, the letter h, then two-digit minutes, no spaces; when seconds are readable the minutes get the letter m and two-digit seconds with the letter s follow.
11h27
